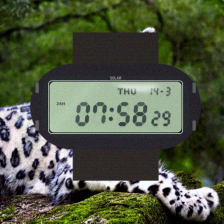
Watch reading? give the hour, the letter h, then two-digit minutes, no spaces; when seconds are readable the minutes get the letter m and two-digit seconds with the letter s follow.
7h58m29s
